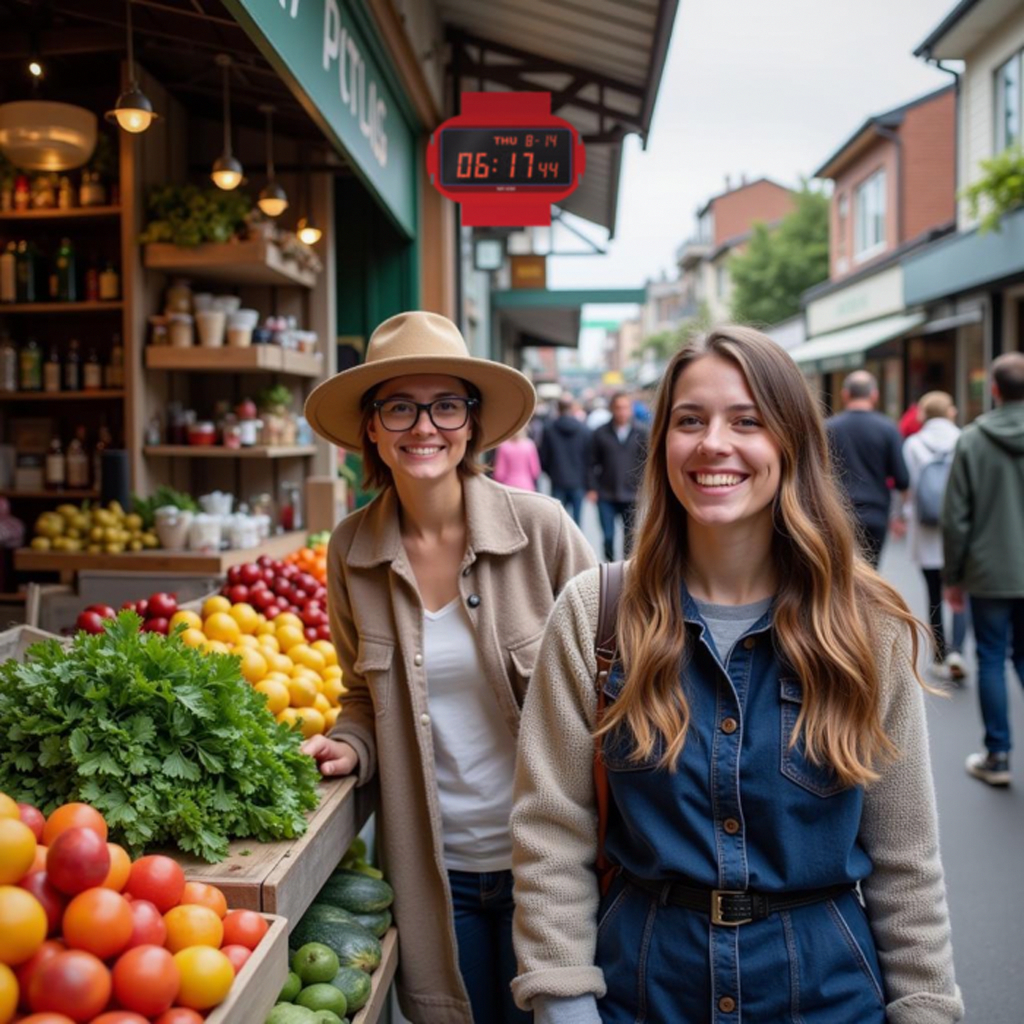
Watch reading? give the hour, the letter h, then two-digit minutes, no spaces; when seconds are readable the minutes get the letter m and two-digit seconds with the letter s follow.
6h17m44s
